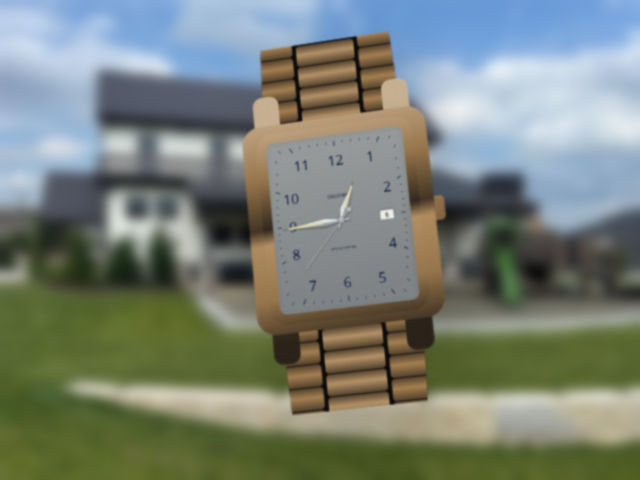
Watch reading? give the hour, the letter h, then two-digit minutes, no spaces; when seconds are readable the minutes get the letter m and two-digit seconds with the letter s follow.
12h44m37s
